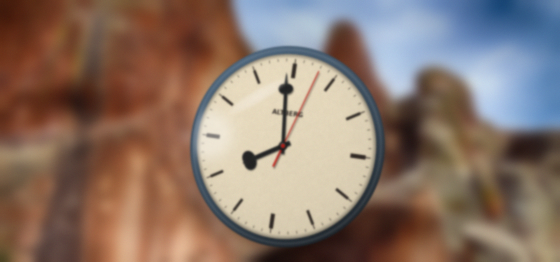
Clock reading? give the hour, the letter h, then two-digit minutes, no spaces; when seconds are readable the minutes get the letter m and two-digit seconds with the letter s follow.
7h59m03s
